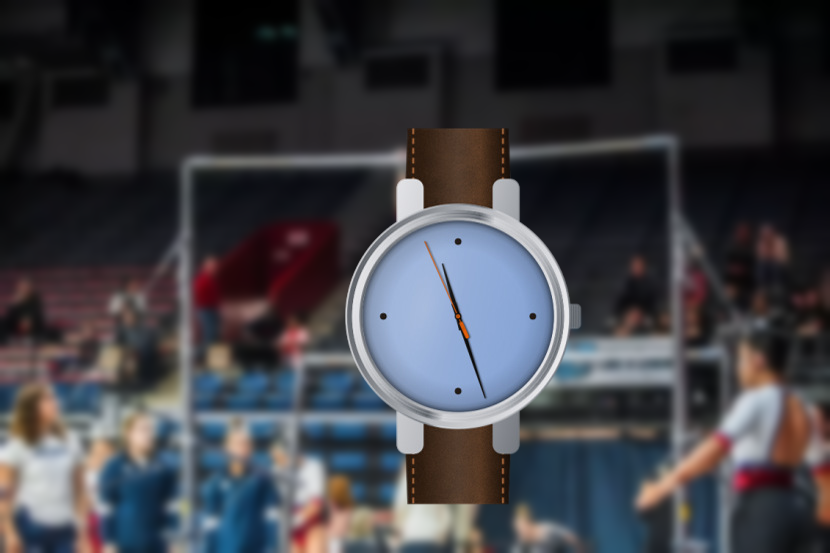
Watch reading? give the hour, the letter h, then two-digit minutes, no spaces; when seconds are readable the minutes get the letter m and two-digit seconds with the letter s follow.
11h26m56s
